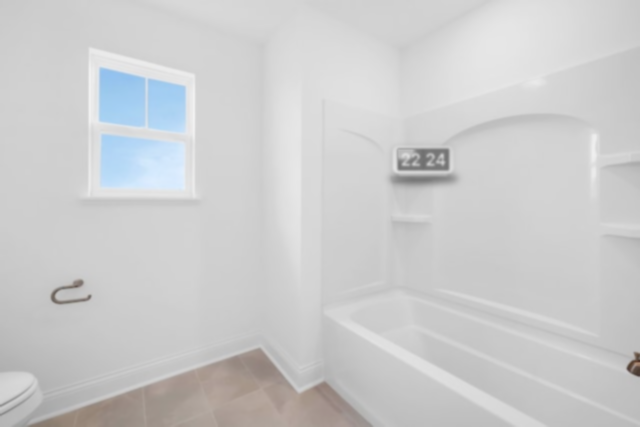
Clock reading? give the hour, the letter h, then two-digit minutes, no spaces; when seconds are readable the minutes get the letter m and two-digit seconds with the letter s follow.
22h24
